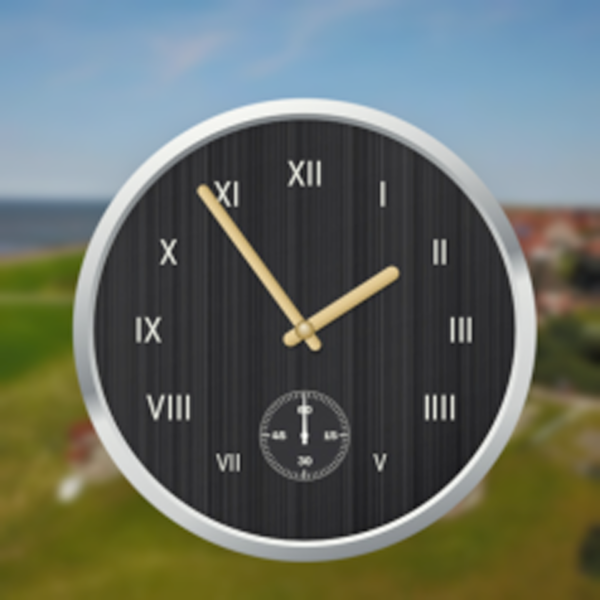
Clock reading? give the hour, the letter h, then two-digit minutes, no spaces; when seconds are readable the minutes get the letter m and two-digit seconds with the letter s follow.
1h54
